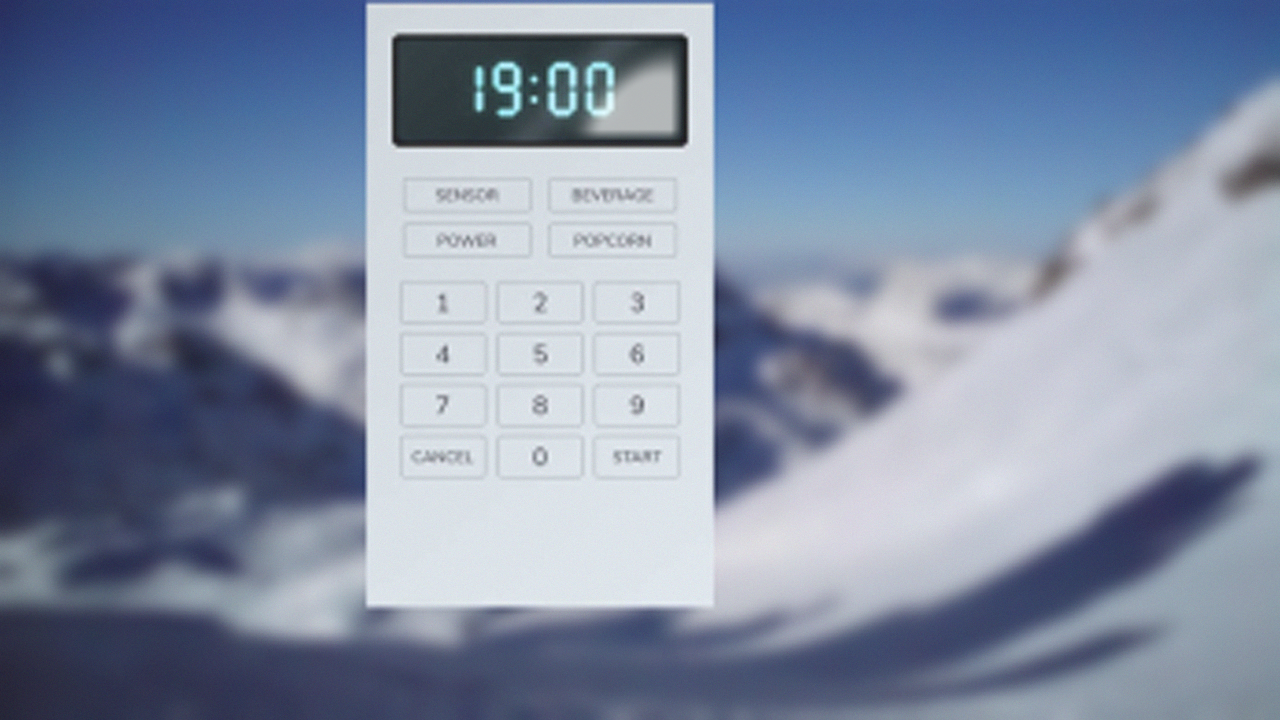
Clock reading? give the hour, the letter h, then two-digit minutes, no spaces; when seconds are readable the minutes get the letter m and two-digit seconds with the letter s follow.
19h00
